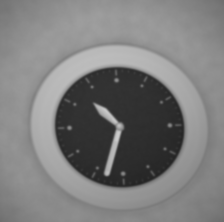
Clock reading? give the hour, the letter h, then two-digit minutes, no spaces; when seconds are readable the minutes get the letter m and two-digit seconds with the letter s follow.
10h33
